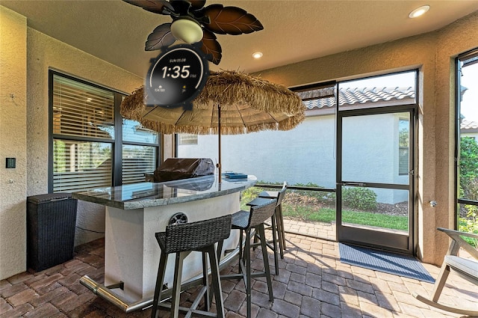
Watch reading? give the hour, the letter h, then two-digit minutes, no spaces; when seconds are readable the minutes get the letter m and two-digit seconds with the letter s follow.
1h35
